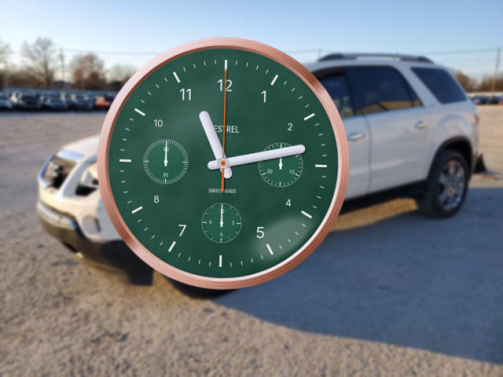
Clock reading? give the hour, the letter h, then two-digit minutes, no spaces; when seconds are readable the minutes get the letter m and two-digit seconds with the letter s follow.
11h13
